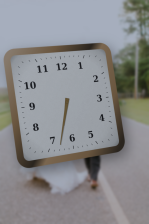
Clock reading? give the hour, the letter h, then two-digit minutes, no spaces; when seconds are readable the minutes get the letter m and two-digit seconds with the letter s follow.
6h33
